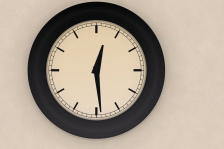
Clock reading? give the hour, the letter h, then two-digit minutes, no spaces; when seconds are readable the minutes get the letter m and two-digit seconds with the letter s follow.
12h29
